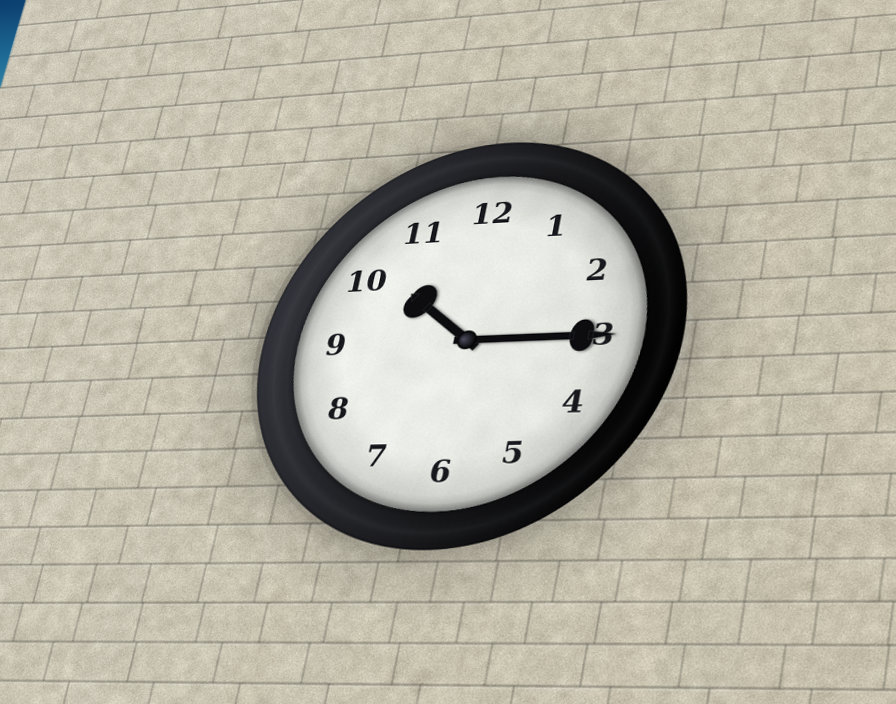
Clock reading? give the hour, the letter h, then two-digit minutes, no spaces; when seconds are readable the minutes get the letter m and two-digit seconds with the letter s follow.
10h15
